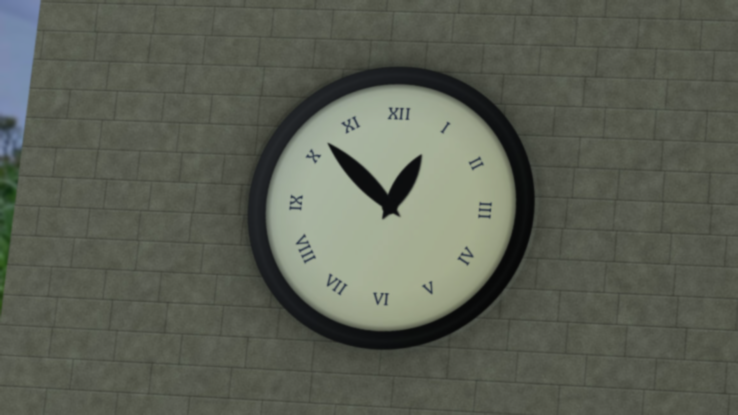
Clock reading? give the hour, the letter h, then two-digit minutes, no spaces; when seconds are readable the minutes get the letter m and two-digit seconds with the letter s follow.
12h52
